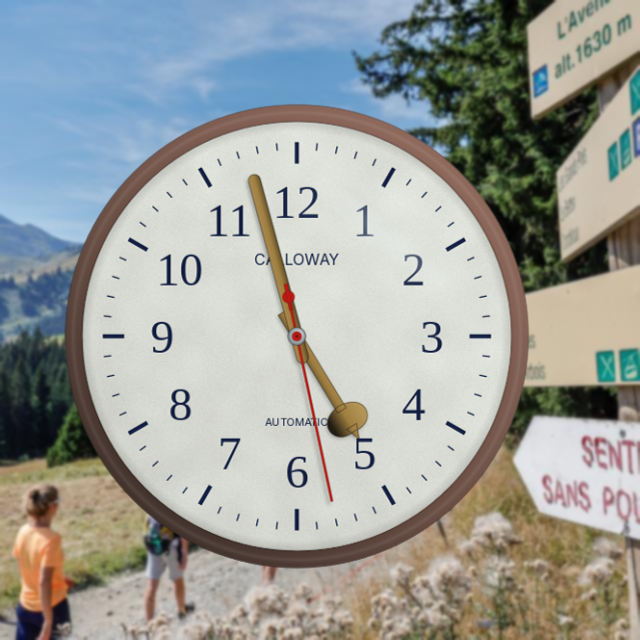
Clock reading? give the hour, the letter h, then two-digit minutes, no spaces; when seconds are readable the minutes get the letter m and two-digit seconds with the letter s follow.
4h57m28s
